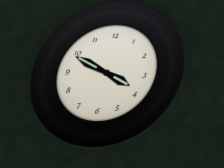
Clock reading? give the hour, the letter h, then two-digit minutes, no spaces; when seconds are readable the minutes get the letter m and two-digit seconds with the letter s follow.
3h49
